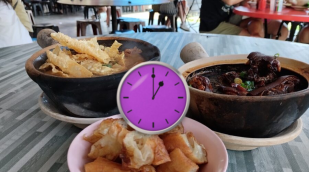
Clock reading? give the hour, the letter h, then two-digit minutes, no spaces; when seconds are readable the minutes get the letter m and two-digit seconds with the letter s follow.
1h00
